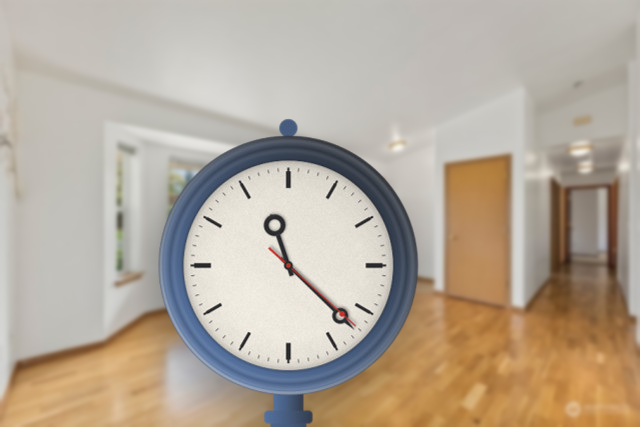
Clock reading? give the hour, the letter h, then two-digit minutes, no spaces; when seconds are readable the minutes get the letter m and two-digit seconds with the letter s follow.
11h22m22s
